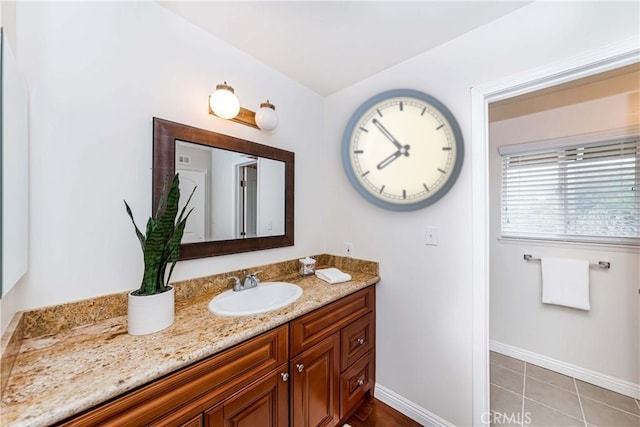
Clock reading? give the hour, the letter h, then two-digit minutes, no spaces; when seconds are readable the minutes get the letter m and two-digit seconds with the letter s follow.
7h53
